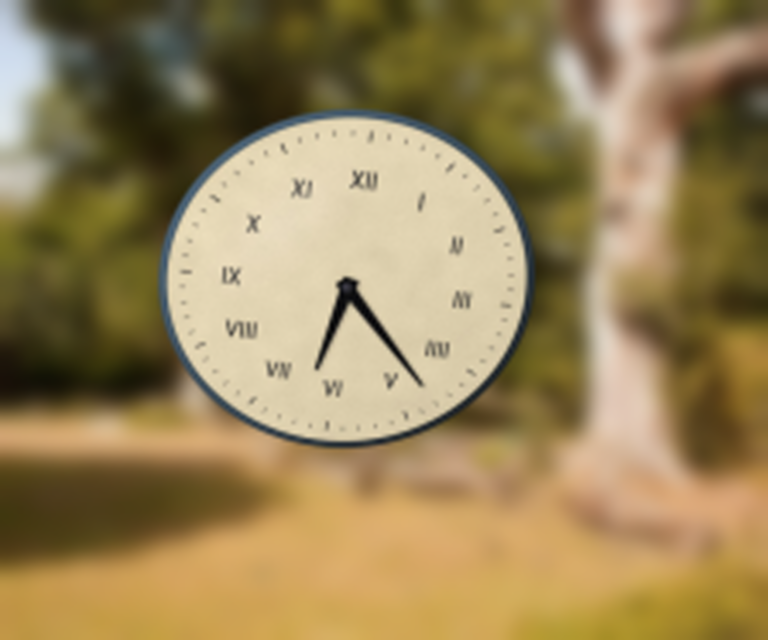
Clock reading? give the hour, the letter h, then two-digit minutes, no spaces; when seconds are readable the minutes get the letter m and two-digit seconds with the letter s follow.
6h23
